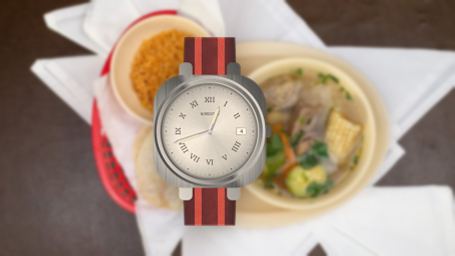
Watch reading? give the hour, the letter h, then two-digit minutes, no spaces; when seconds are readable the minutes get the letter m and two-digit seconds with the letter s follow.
12h42
